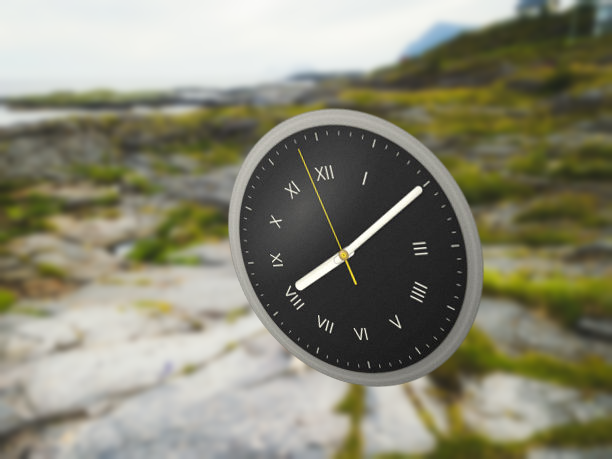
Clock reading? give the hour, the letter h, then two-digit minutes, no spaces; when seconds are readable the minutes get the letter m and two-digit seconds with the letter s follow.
8h09m58s
